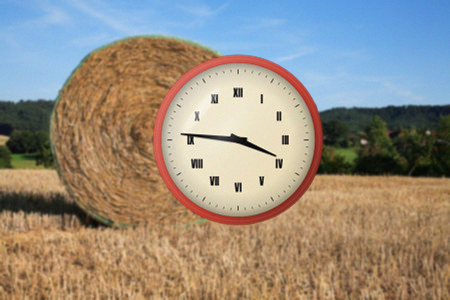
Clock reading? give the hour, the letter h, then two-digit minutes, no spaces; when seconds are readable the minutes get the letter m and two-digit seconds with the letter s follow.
3h46
